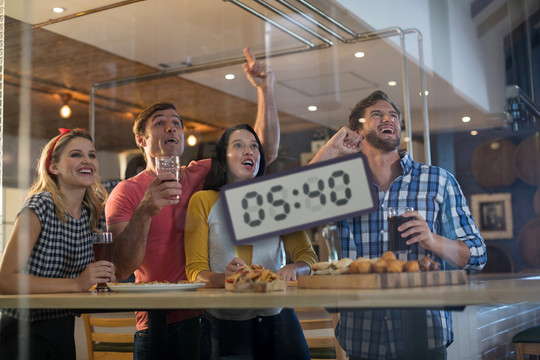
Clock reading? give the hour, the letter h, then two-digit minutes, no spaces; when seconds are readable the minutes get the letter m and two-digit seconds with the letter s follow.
5h40
